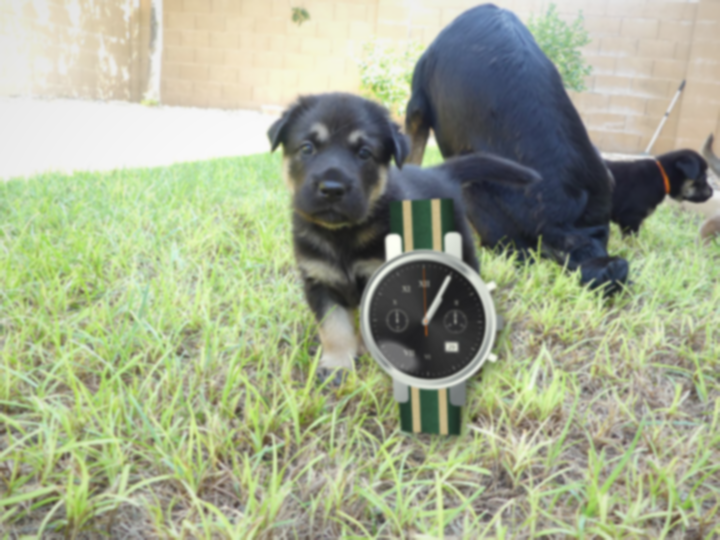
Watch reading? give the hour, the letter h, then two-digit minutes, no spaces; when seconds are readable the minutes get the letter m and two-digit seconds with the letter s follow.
1h05
